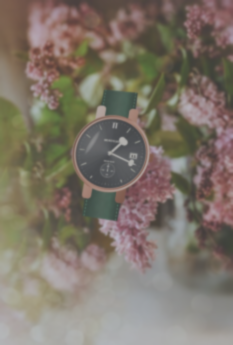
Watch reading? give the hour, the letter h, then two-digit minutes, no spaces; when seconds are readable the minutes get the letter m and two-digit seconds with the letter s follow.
1h18
